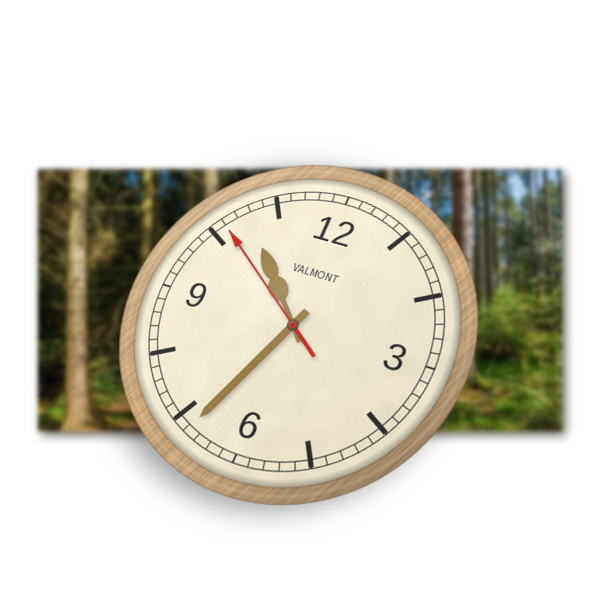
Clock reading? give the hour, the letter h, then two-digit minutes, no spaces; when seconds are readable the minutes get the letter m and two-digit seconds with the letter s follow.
10h33m51s
